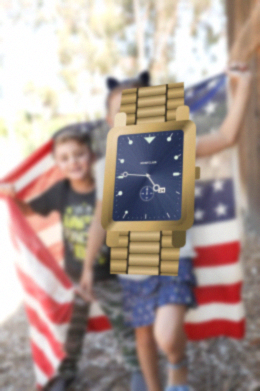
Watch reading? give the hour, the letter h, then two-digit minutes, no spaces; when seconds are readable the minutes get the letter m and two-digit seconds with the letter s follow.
4h46
